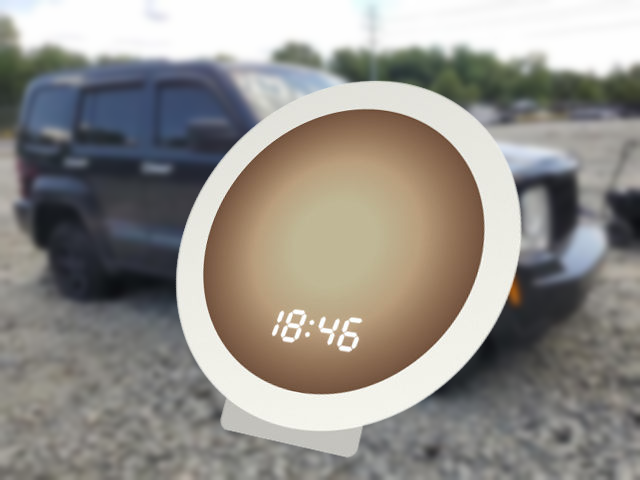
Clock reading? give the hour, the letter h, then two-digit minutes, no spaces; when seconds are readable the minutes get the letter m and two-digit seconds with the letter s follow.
18h46
